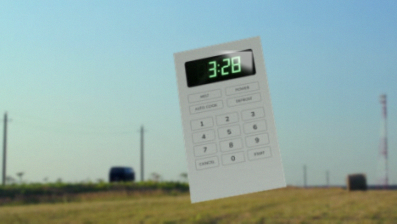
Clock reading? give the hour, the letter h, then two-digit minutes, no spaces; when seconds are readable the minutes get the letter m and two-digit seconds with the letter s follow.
3h28
